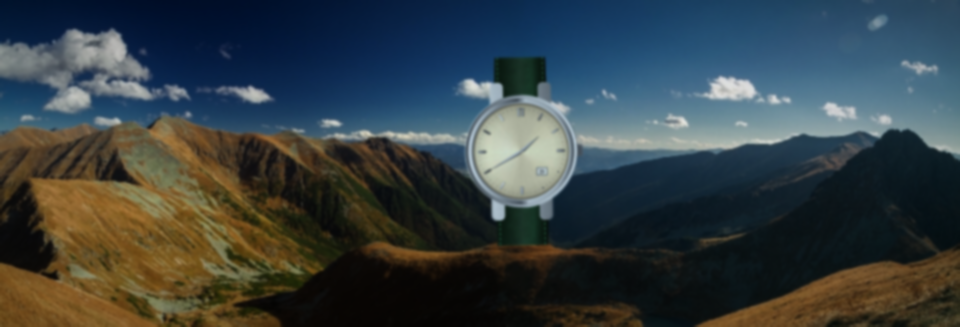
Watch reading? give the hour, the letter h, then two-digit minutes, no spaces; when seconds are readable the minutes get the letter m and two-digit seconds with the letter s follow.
1h40
